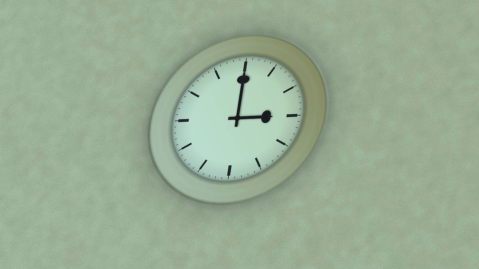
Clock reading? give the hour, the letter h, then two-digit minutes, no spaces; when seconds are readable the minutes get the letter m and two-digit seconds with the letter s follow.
3h00
